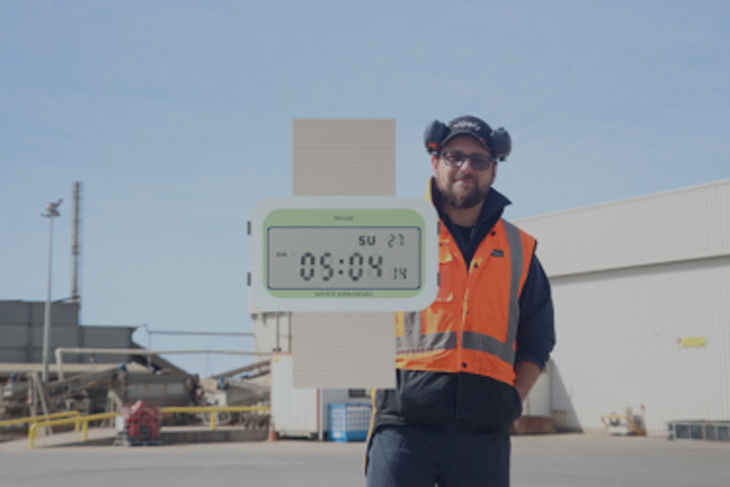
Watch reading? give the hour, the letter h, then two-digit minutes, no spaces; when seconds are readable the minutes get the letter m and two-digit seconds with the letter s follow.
5h04m14s
